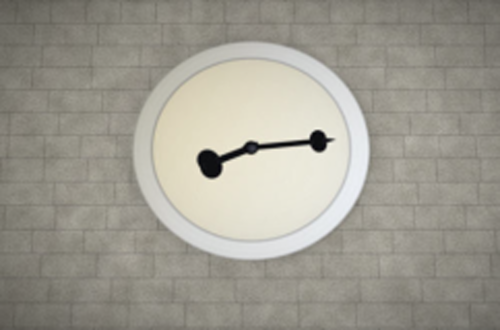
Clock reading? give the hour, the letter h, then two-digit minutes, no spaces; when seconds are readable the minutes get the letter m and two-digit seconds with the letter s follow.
8h14
